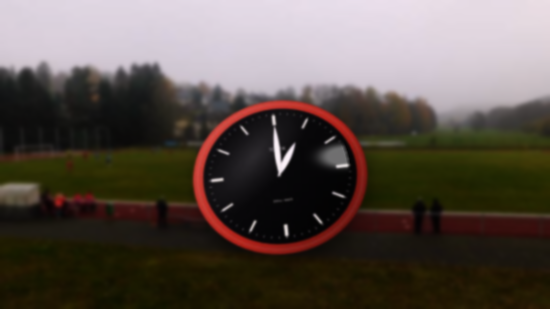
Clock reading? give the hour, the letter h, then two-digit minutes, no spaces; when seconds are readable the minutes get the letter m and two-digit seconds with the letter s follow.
1h00
